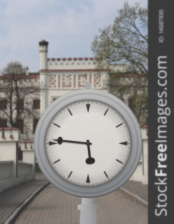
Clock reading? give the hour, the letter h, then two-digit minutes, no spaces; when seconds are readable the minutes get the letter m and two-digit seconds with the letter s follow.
5h46
